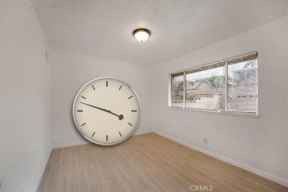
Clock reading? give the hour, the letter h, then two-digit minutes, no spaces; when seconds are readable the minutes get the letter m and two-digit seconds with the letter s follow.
3h48
